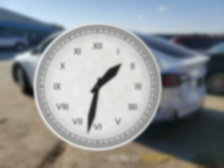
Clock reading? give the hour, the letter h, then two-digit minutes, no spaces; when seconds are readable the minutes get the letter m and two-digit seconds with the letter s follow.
1h32
